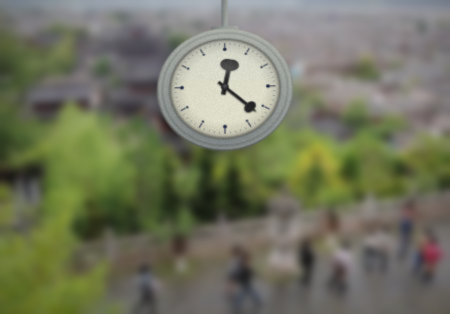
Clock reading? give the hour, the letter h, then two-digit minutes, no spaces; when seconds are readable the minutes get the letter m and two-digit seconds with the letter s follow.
12h22
